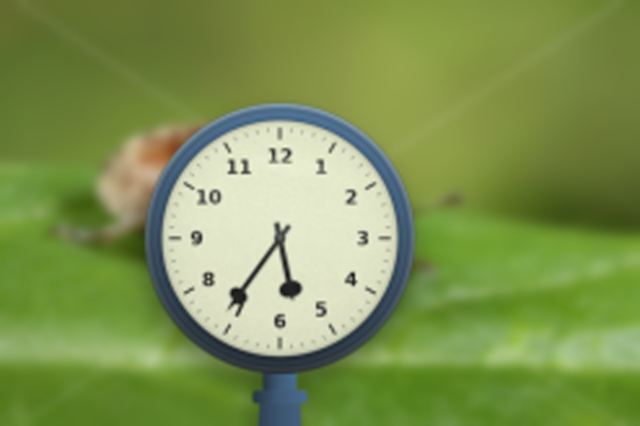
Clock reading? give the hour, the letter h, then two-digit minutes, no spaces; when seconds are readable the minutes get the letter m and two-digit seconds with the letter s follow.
5h36
